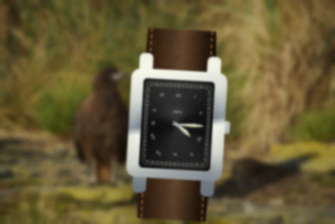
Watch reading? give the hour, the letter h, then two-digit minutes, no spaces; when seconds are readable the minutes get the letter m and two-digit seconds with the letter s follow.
4h15
